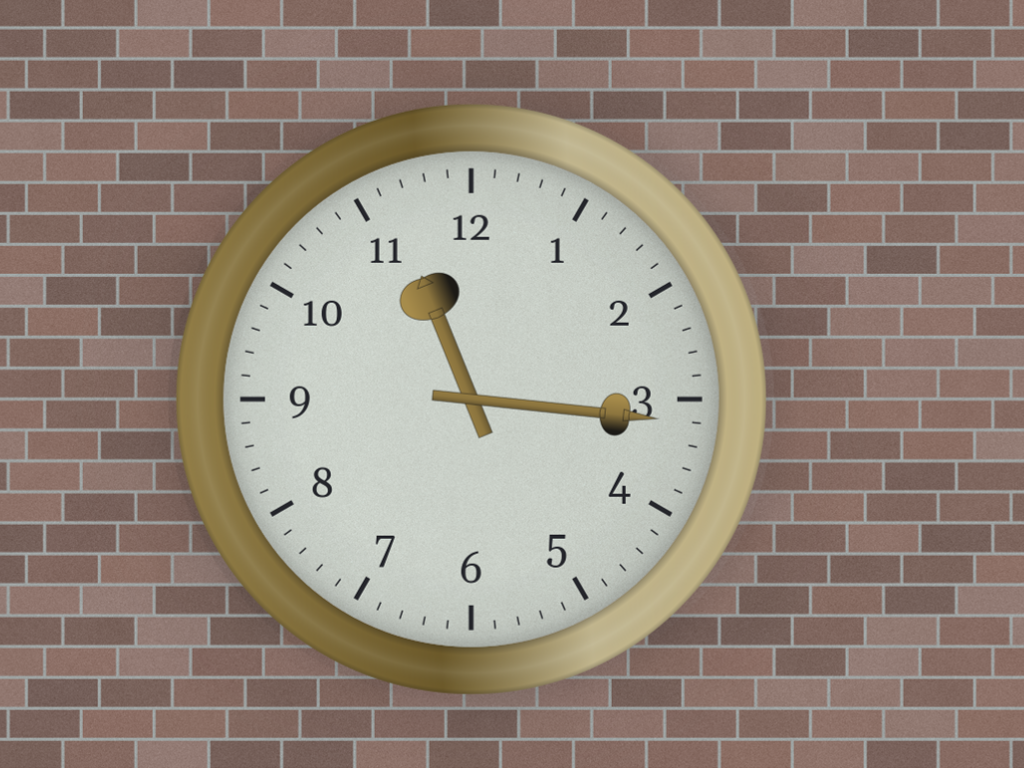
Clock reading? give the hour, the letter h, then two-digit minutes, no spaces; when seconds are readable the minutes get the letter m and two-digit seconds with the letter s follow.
11h16
